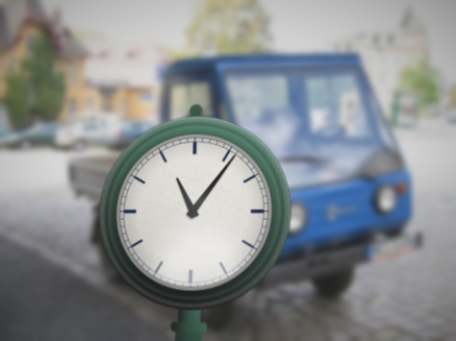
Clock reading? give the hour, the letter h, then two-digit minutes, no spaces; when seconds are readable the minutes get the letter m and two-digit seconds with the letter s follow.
11h06
